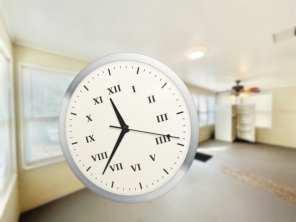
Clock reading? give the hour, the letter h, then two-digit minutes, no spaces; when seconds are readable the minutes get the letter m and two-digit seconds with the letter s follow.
11h37m19s
